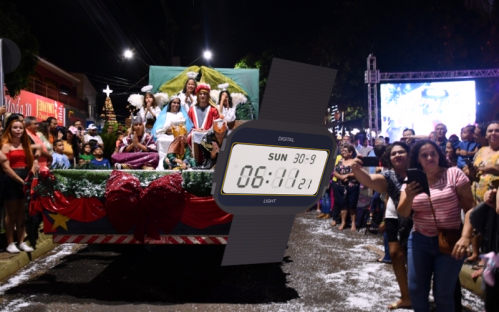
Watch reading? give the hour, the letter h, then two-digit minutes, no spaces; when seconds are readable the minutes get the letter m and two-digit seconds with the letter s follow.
6h11m21s
